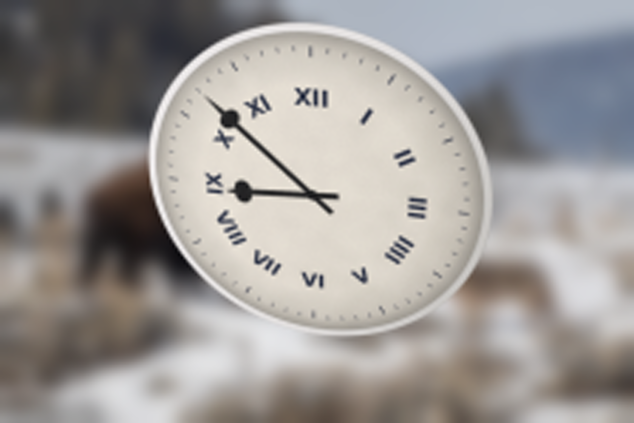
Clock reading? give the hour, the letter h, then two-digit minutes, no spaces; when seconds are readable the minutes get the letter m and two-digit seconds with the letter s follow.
8h52
